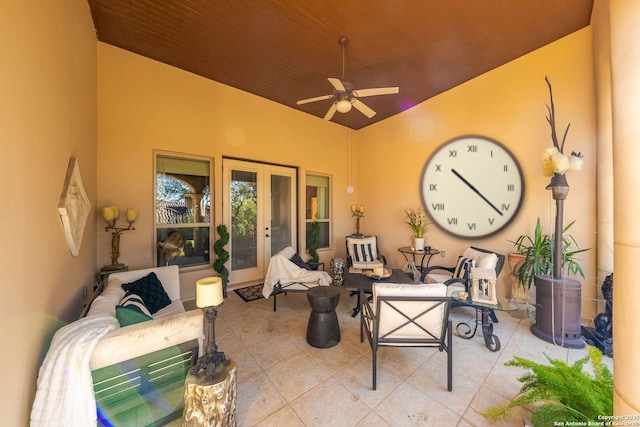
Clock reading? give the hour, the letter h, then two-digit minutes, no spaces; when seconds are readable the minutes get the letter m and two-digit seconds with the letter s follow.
10h22
